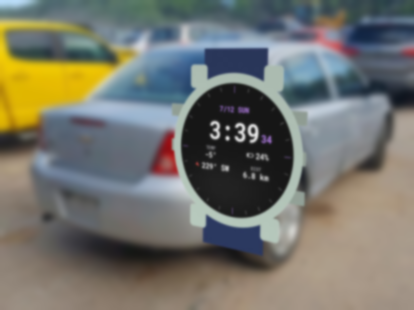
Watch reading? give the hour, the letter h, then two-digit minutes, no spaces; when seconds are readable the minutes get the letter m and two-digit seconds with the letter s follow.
3h39
